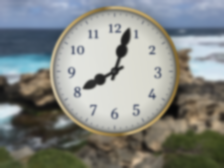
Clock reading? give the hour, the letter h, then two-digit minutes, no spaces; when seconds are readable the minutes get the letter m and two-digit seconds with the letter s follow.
8h03
